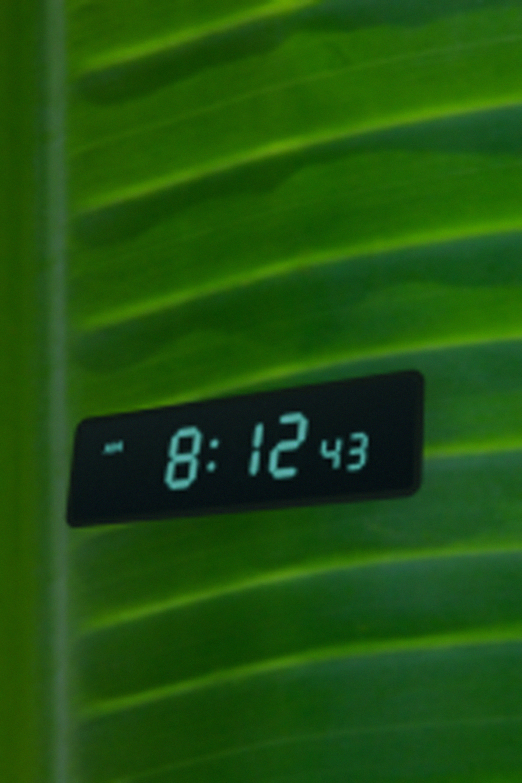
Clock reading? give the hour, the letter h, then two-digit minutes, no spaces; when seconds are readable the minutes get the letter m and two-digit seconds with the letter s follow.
8h12m43s
